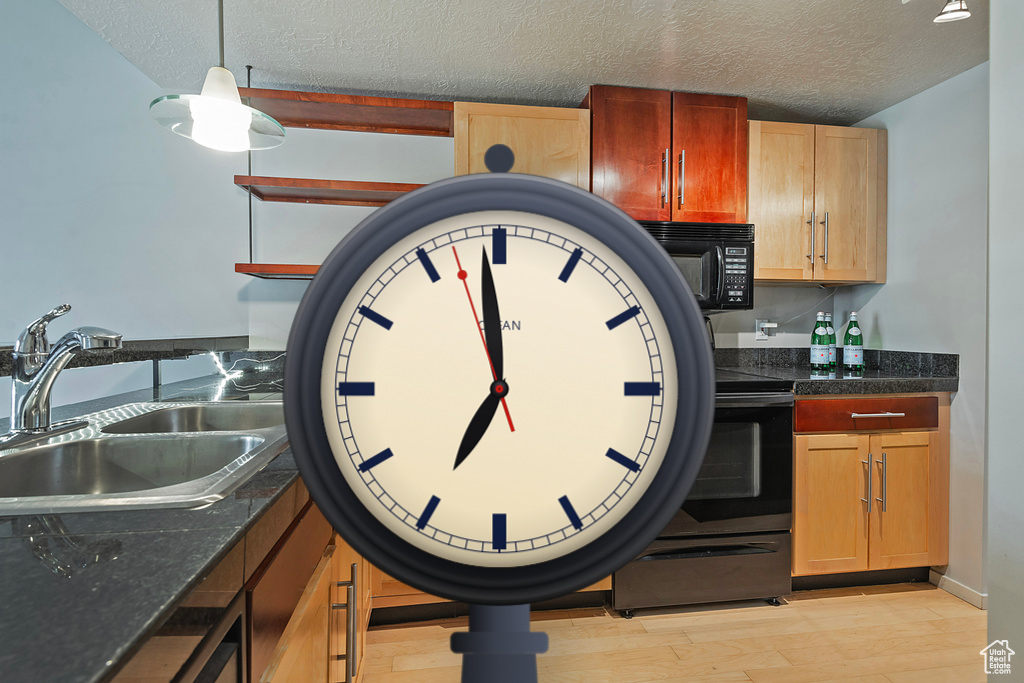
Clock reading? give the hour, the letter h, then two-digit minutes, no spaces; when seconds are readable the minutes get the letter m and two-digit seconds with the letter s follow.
6h58m57s
